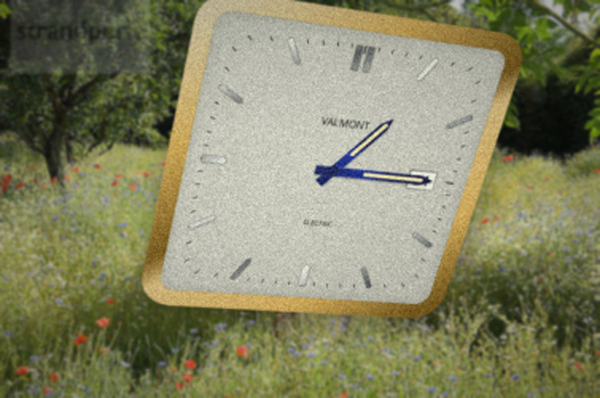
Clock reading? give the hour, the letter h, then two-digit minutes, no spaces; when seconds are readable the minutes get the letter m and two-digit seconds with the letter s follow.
1h15
